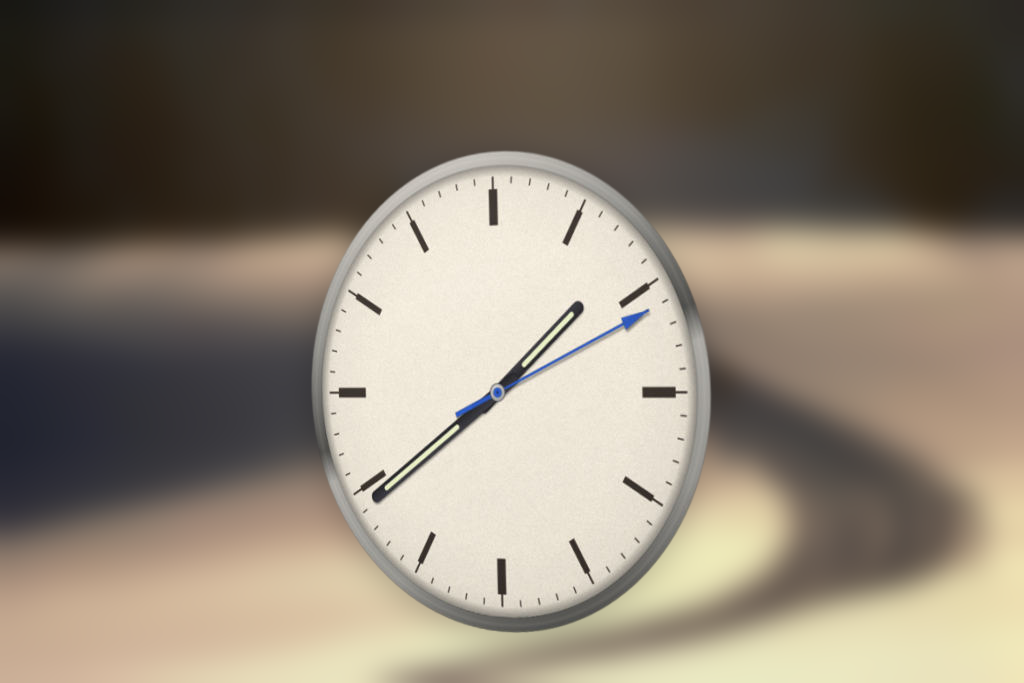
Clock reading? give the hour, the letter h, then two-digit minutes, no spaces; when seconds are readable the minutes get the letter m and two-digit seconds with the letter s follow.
1h39m11s
